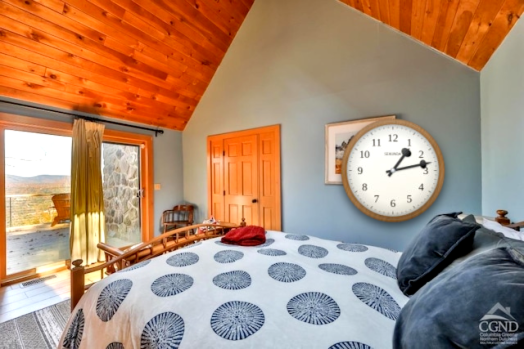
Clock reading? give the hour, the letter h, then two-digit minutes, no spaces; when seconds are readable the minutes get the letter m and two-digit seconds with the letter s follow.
1h13
